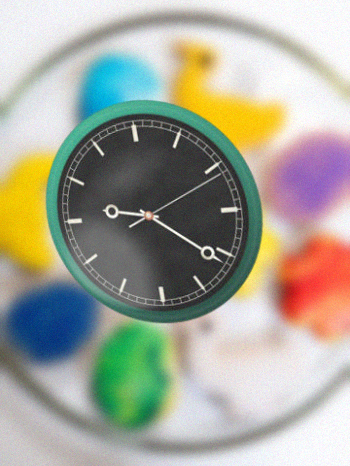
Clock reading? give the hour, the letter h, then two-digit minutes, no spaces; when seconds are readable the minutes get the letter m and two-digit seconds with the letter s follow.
9h21m11s
